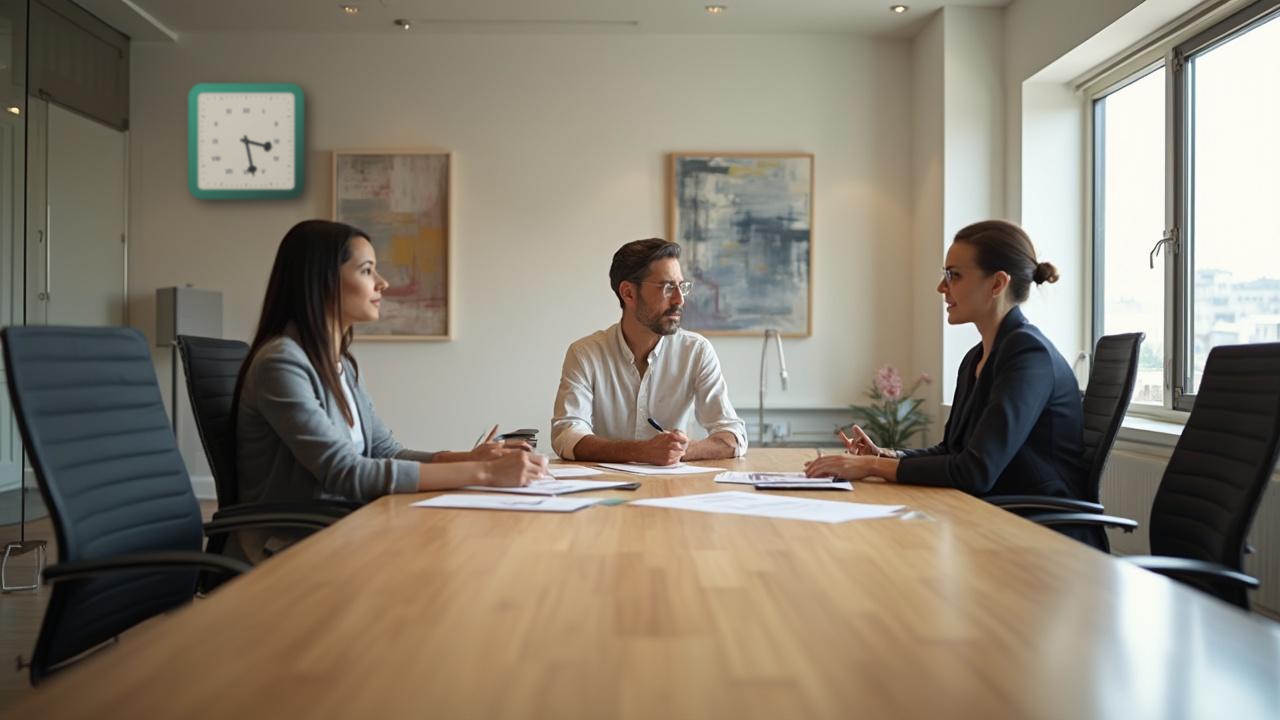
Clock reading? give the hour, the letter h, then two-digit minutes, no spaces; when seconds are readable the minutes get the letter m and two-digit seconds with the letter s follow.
3h28
